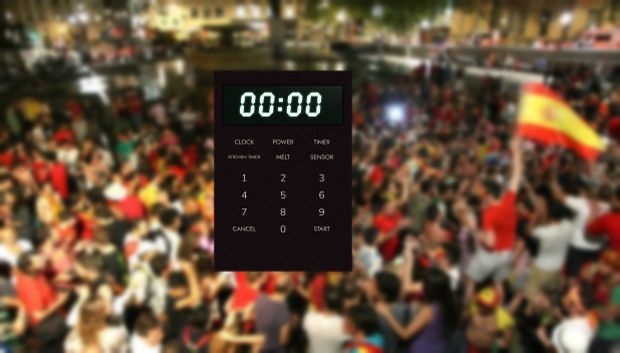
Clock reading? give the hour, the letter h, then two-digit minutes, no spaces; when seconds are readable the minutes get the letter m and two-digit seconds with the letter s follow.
0h00
